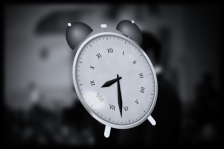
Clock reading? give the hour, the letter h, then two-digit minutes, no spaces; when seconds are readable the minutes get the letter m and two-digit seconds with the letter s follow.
8h32
